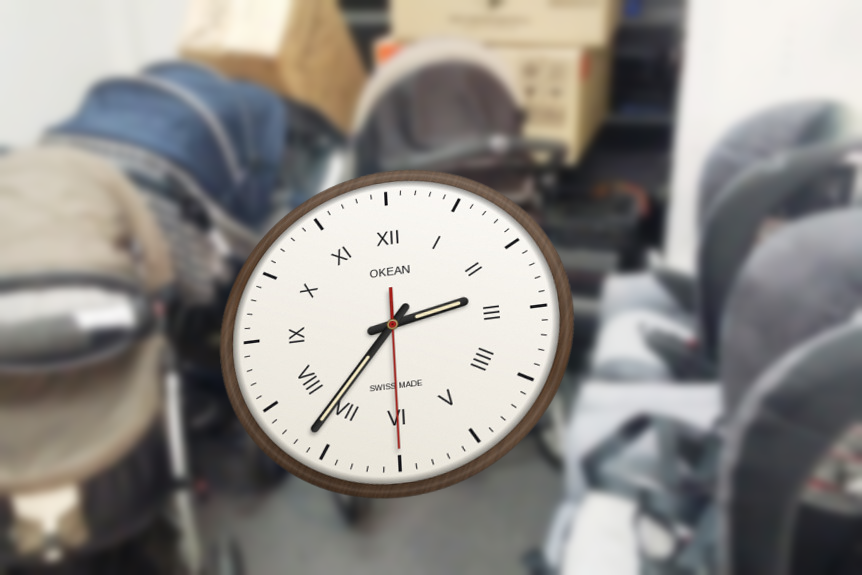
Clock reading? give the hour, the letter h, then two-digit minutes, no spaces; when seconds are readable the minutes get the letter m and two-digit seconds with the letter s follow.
2h36m30s
